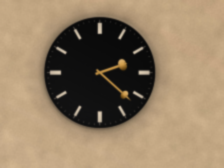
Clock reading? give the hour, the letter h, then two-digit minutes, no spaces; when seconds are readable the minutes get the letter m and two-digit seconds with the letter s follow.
2h22
